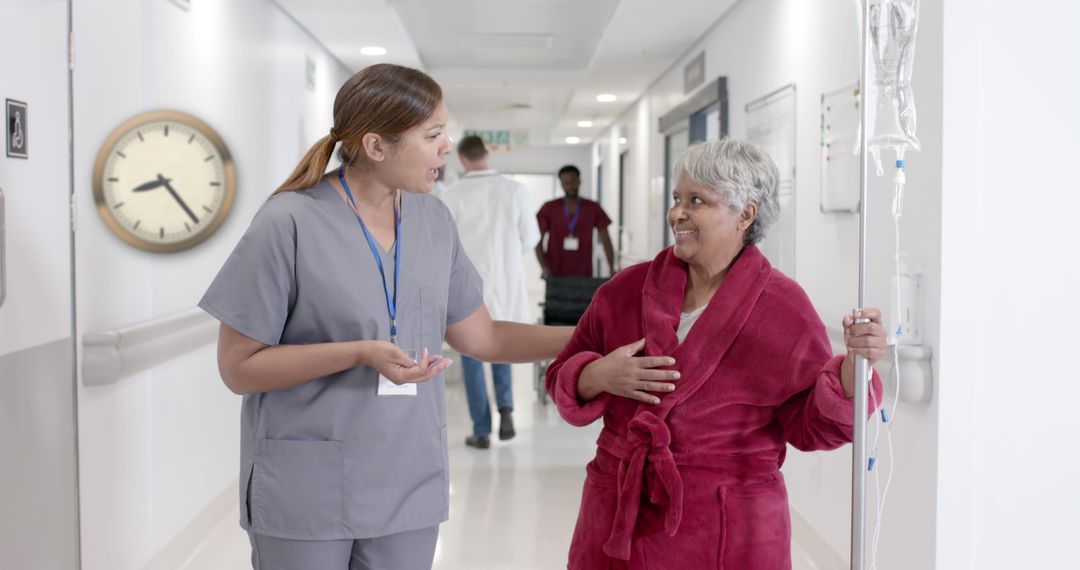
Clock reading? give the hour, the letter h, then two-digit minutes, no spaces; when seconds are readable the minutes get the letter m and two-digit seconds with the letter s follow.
8h23
